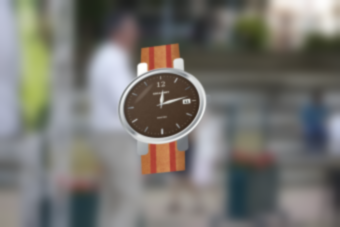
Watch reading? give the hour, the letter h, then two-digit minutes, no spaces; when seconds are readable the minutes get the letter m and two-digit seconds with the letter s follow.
12h13
